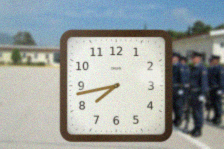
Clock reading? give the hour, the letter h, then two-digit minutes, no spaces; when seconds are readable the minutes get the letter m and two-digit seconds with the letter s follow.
7h43
